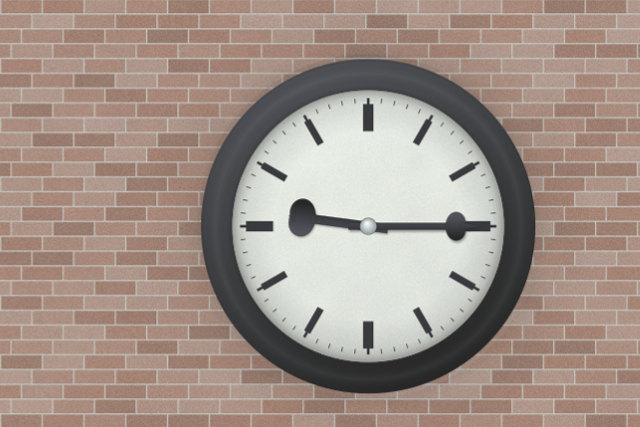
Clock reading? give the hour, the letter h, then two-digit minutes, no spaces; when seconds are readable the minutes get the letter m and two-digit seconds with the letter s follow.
9h15
